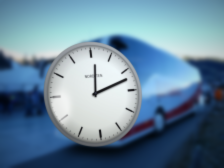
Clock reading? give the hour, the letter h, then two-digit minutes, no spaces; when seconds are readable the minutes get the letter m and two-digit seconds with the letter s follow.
12h12
